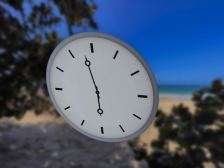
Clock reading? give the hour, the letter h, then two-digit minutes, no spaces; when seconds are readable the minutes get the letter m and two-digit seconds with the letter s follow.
5h58
